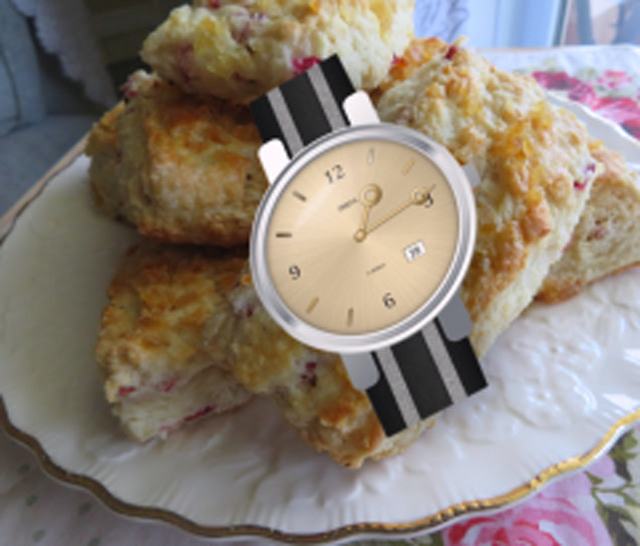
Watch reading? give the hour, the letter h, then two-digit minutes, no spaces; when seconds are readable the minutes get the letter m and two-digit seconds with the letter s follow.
1h14
